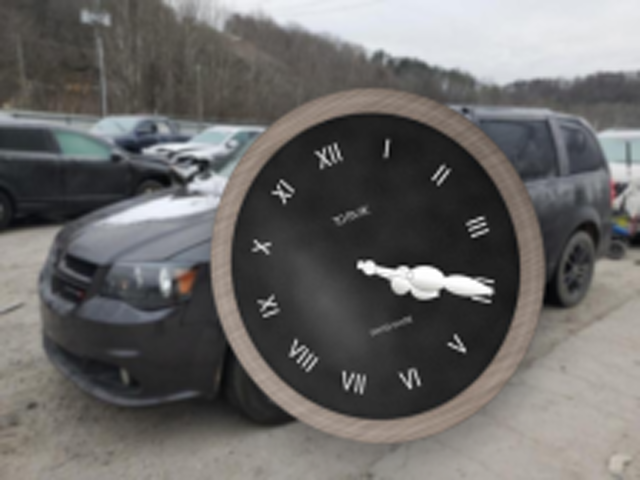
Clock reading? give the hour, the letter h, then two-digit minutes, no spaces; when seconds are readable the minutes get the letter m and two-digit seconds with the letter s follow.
4h20
